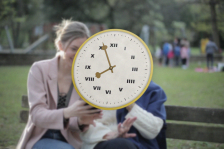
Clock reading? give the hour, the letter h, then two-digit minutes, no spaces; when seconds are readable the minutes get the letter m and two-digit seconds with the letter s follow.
7h56
